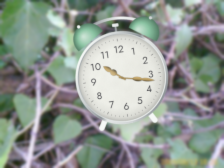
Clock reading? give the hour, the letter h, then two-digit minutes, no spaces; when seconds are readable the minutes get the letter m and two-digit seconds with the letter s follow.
10h17
